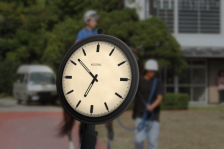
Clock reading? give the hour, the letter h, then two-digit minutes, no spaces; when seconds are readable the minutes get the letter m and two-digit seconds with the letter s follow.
6h52
